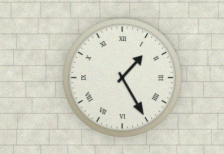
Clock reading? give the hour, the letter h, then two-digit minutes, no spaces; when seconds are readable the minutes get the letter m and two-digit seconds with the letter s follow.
1h25
